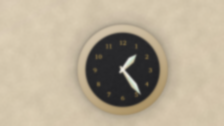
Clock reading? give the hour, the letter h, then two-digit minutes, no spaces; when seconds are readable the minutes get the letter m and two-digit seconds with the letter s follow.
1h24
